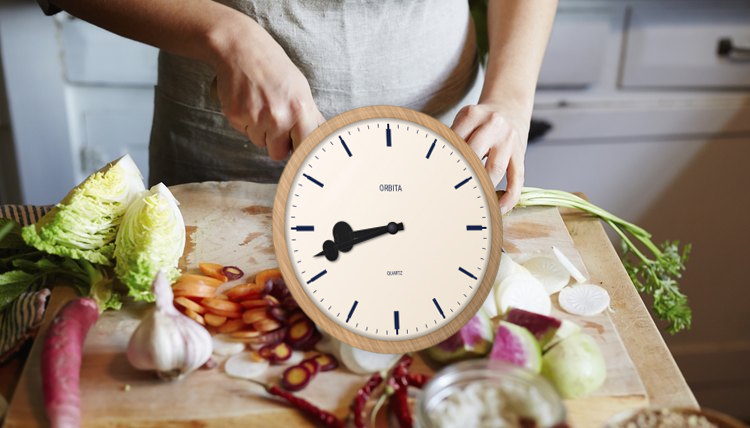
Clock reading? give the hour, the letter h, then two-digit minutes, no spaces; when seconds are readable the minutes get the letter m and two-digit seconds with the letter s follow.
8h42
